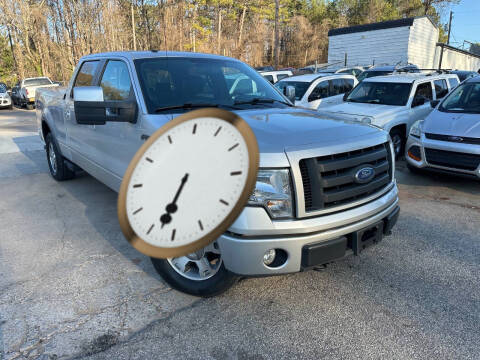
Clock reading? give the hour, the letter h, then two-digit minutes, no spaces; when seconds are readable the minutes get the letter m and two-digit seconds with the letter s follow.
6h33
